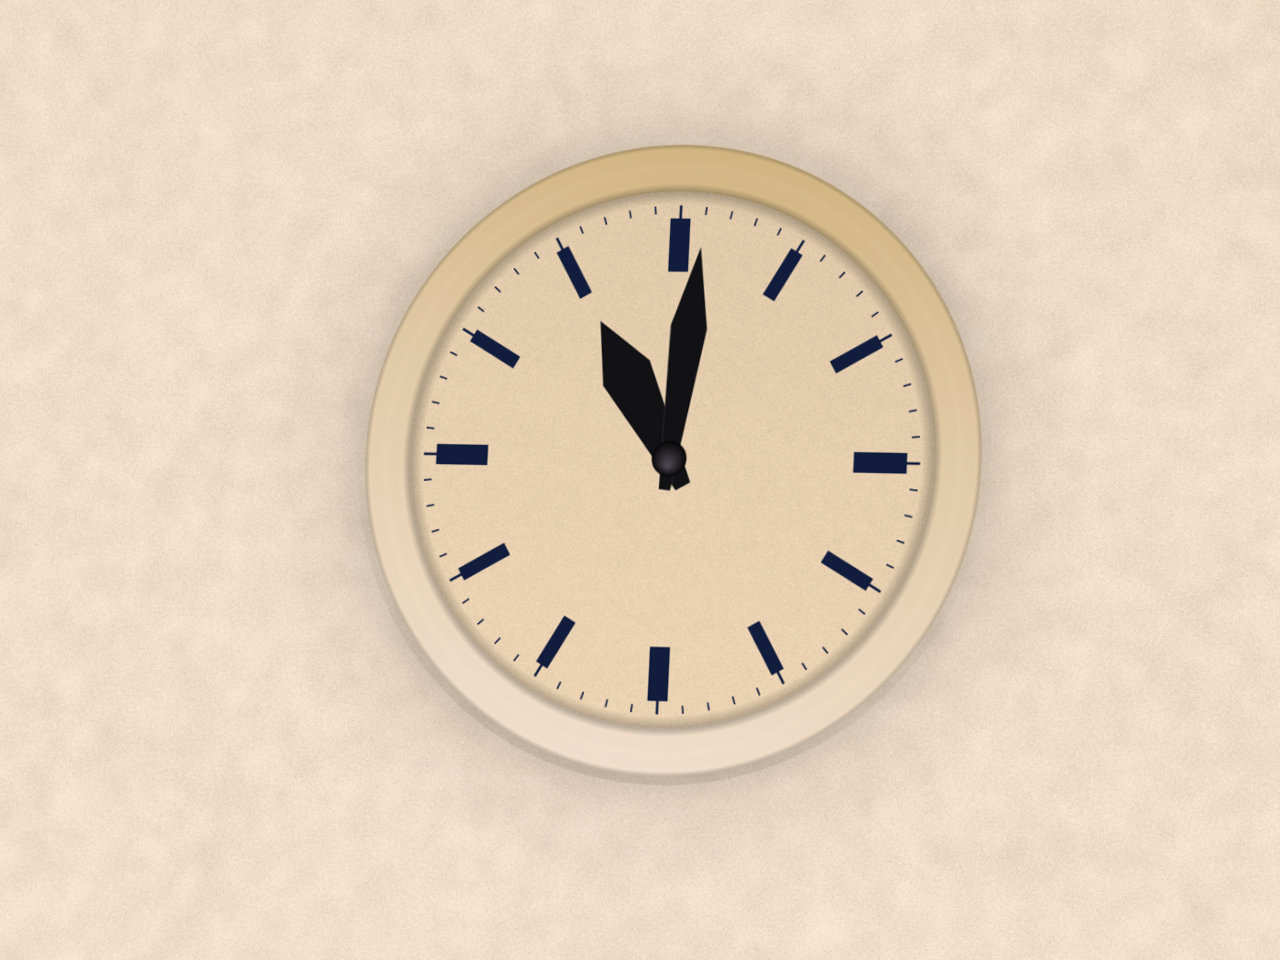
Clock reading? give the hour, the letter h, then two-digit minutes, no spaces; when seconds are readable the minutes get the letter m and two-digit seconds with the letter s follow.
11h01
